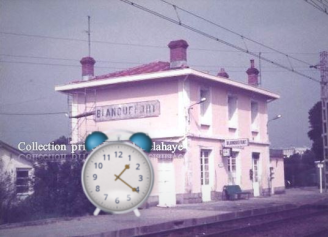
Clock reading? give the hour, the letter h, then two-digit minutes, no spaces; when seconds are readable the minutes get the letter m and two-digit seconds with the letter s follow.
1h21
